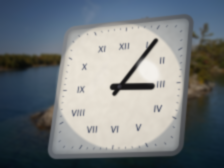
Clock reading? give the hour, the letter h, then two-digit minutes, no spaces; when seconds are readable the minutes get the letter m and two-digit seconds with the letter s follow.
3h06
